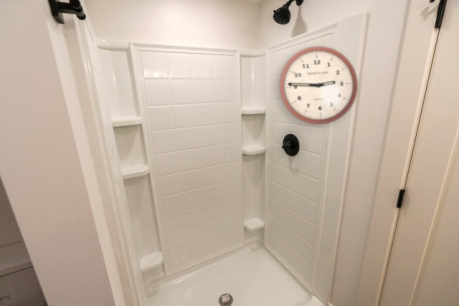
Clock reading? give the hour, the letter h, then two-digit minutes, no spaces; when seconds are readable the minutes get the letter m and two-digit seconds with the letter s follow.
2h46
